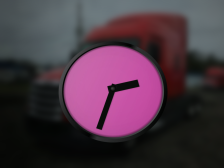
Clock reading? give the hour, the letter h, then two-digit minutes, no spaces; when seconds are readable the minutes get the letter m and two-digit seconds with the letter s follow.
2h33
